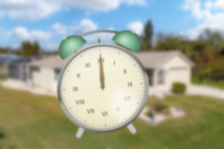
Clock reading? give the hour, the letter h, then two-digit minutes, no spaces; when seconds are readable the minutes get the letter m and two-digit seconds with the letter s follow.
12h00
